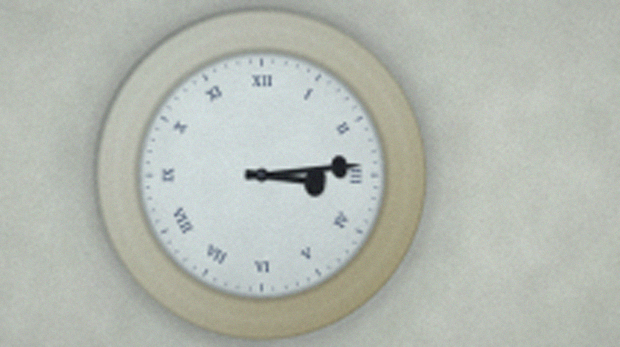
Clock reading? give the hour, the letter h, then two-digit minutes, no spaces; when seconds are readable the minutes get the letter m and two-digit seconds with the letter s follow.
3h14
